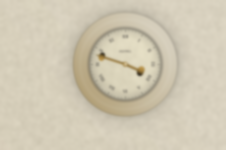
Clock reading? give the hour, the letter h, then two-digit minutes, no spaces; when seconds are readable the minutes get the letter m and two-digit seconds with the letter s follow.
3h48
